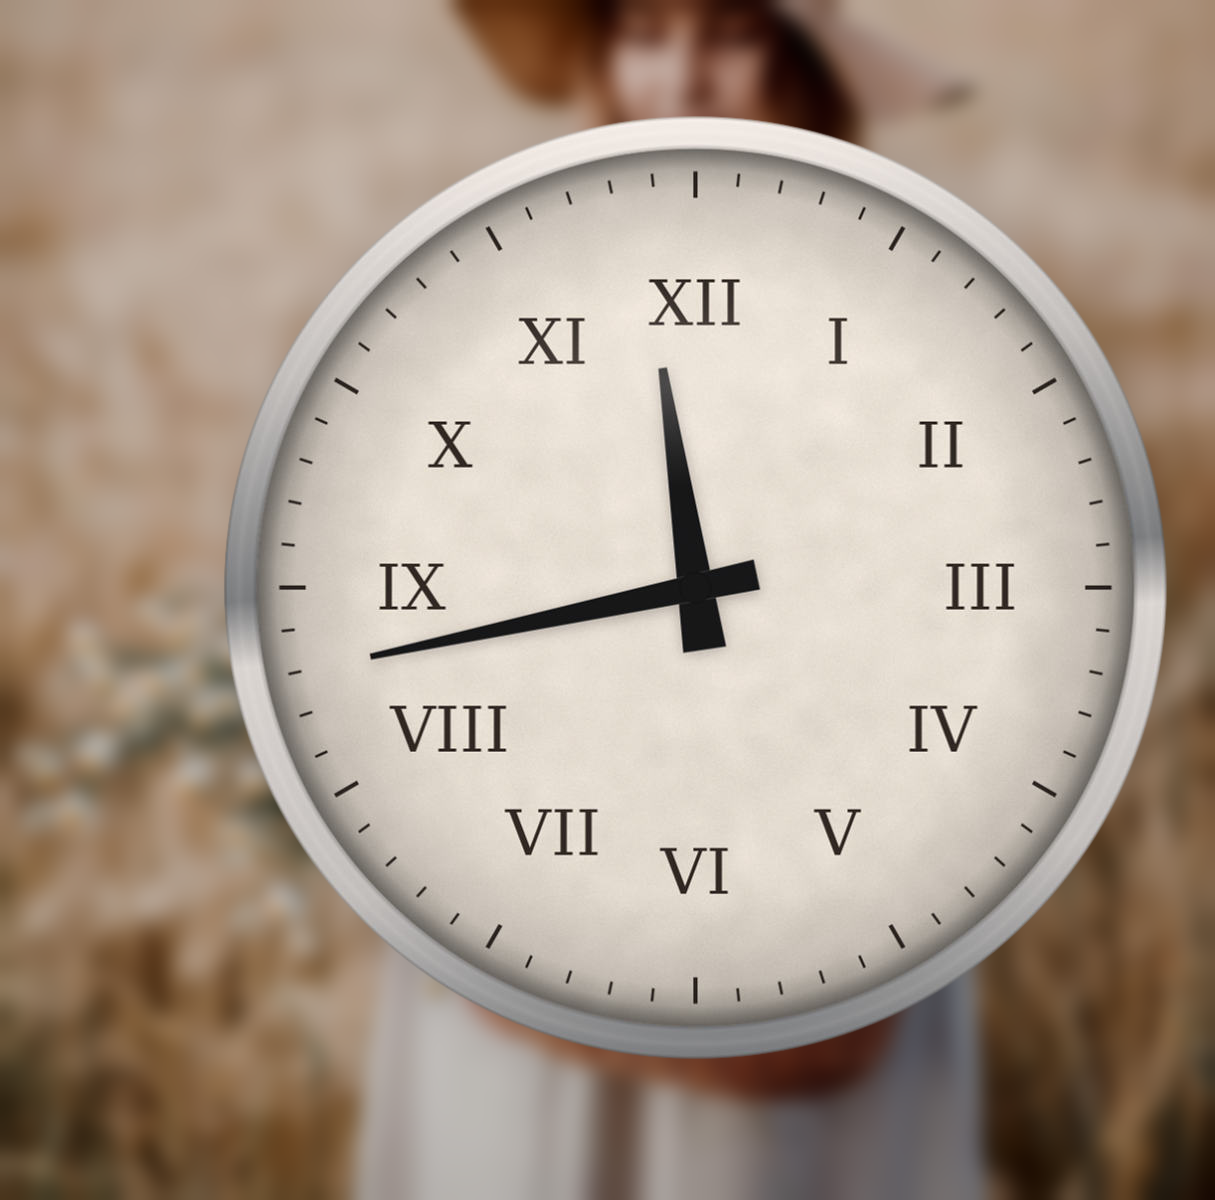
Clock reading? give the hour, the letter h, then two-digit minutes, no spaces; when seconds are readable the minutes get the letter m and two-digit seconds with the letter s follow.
11h43
